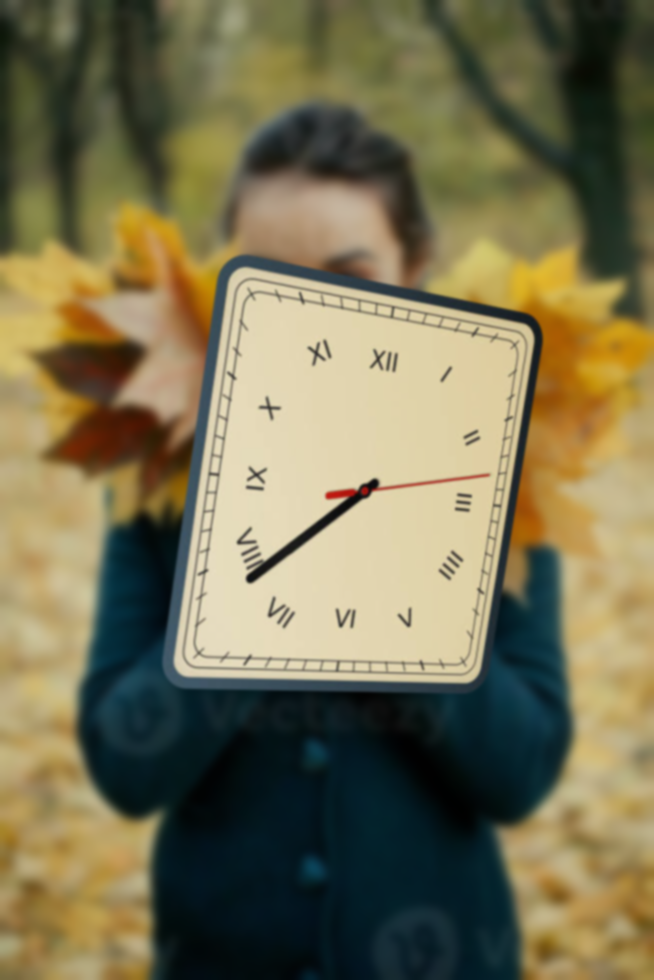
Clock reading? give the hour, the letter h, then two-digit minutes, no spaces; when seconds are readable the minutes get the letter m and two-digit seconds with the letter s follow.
7h38m13s
